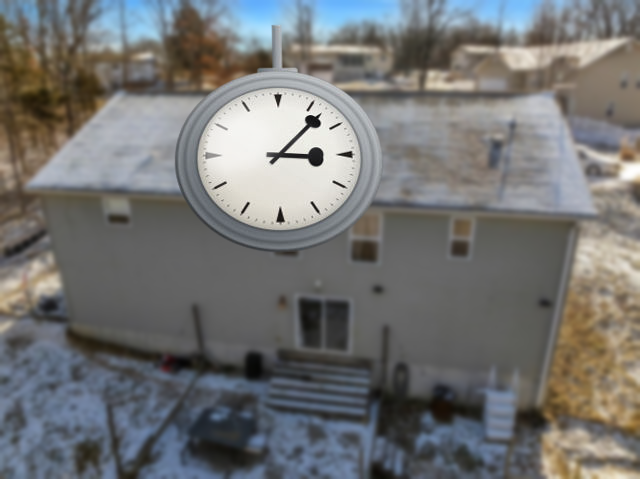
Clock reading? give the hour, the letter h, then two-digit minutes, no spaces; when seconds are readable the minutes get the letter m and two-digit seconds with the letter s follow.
3h07
